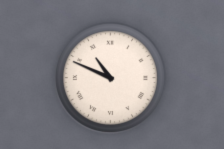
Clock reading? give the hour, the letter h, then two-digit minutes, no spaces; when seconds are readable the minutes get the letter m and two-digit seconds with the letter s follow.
10h49
